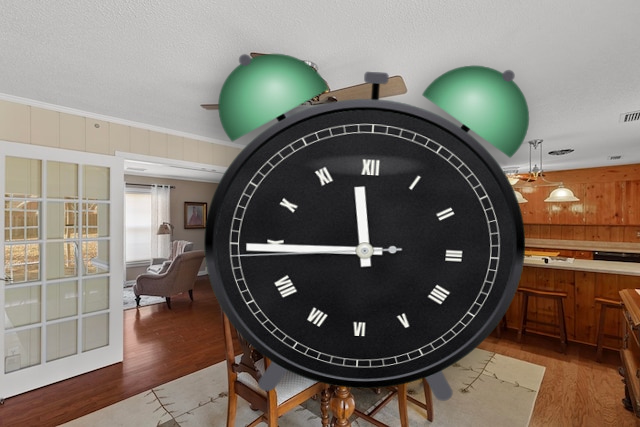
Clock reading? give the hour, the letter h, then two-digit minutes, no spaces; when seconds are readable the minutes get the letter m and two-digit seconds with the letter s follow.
11h44m44s
